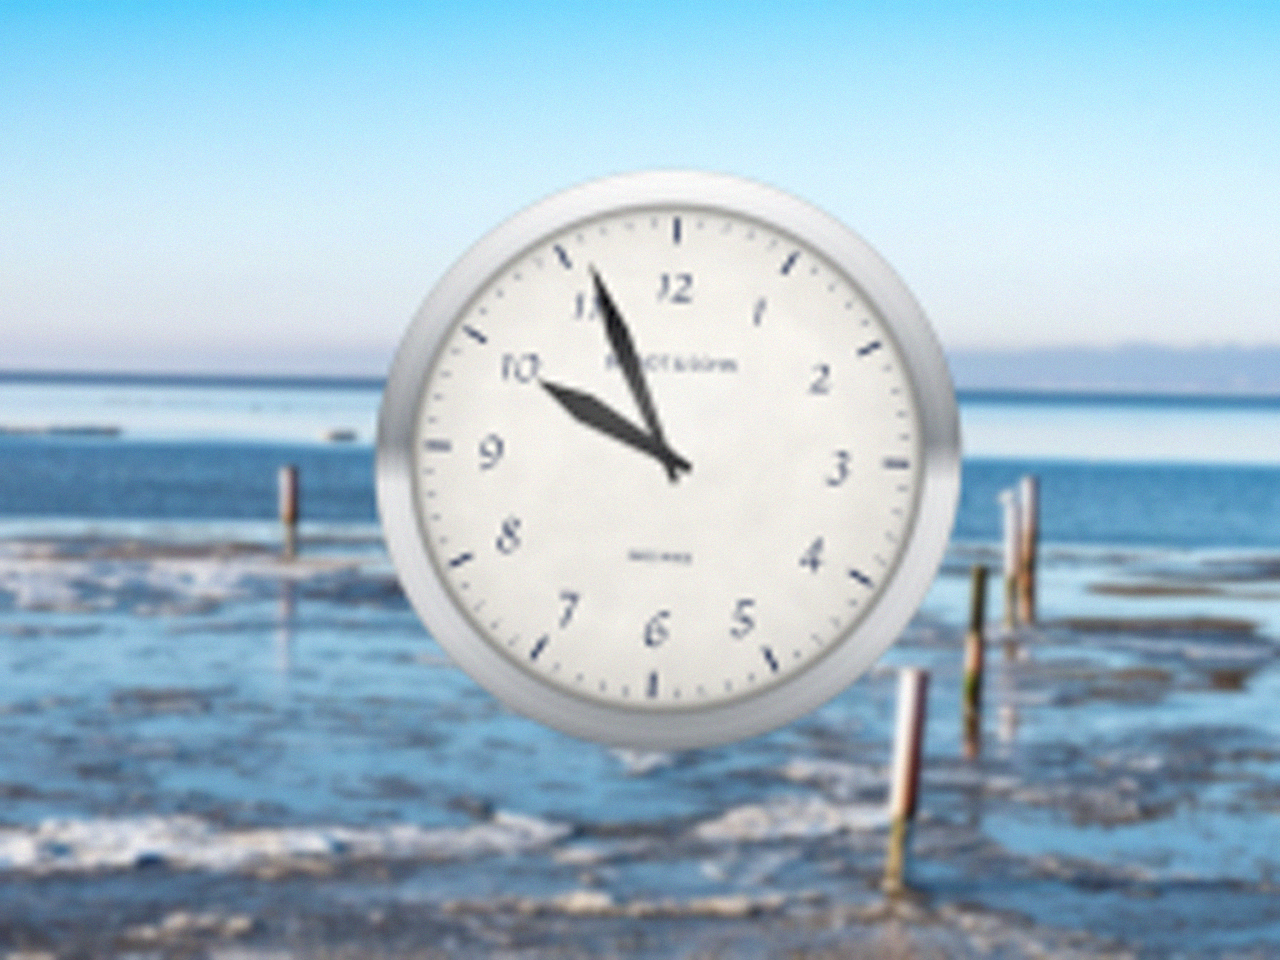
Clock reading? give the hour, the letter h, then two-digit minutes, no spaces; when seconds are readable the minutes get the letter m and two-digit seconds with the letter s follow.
9h56
